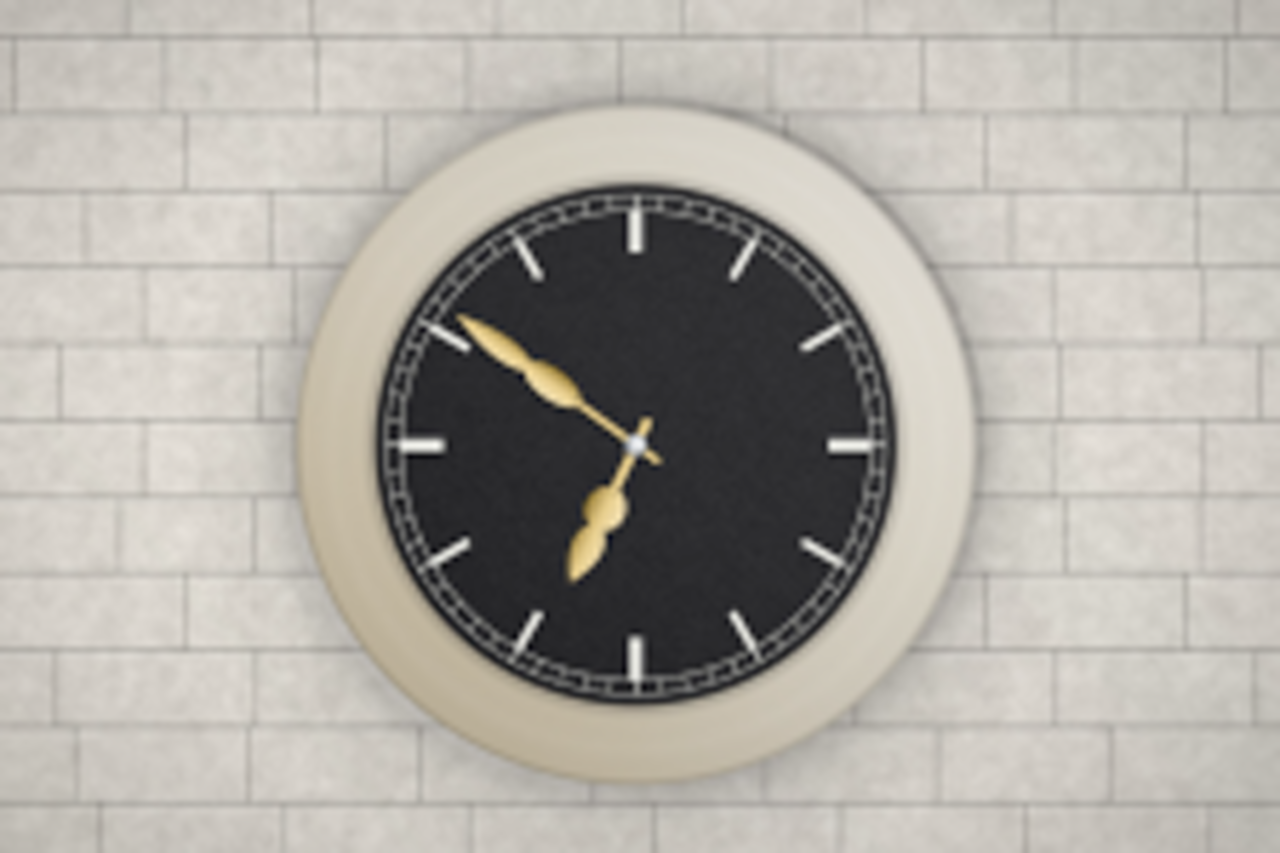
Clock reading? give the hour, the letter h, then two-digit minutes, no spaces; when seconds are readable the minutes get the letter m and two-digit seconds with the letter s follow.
6h51
